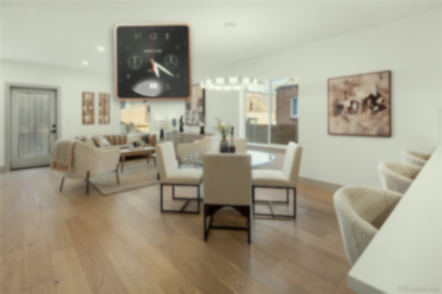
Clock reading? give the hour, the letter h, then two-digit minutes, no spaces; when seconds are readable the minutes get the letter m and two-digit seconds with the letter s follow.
5h21
